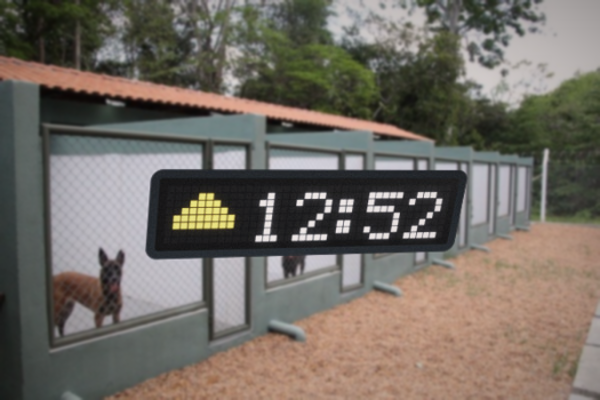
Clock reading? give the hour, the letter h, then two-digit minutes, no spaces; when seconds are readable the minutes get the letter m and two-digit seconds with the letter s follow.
12h52
